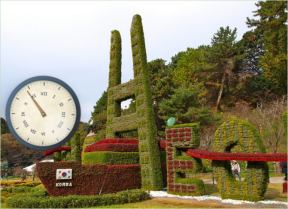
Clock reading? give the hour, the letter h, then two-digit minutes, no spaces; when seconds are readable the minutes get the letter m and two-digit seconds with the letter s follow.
10h54
